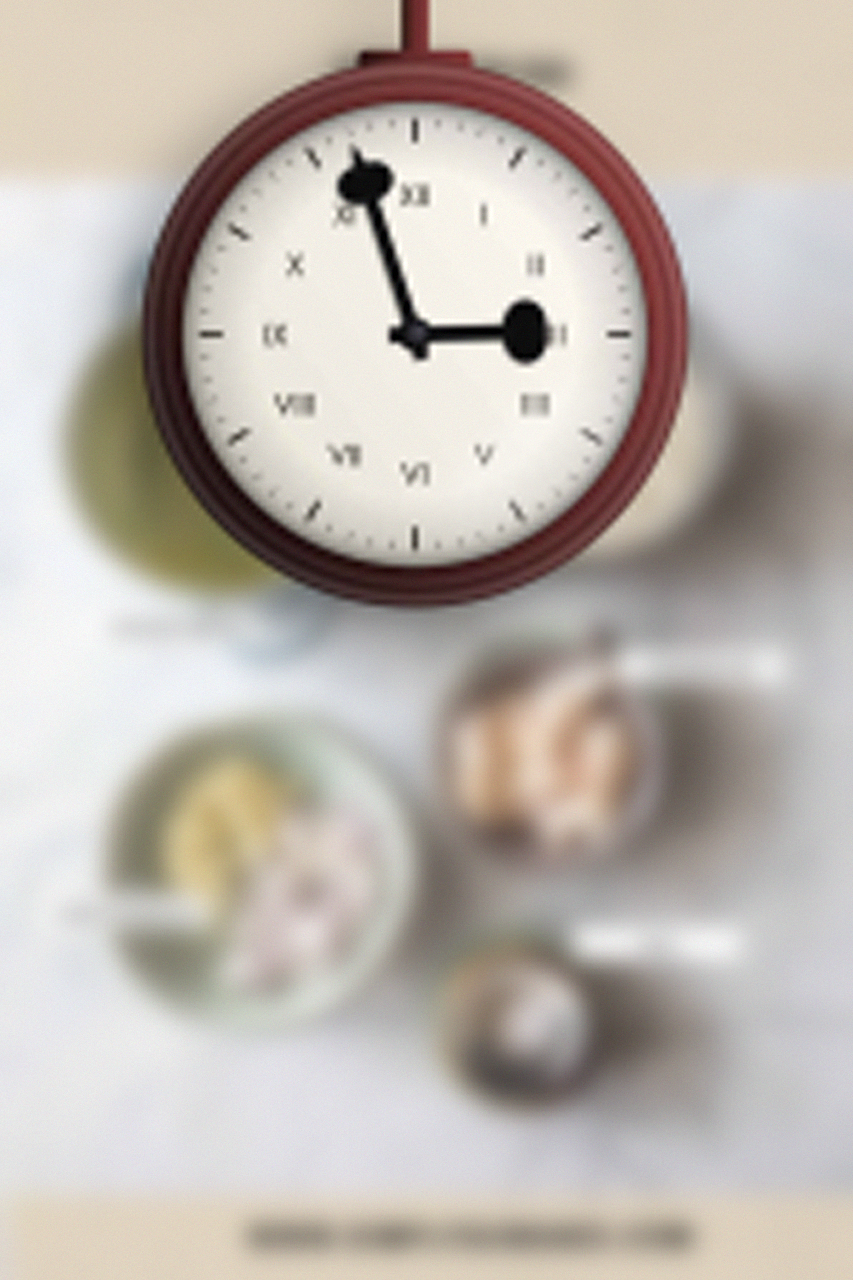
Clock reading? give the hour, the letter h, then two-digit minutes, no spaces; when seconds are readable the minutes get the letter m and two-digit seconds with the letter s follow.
2h57
